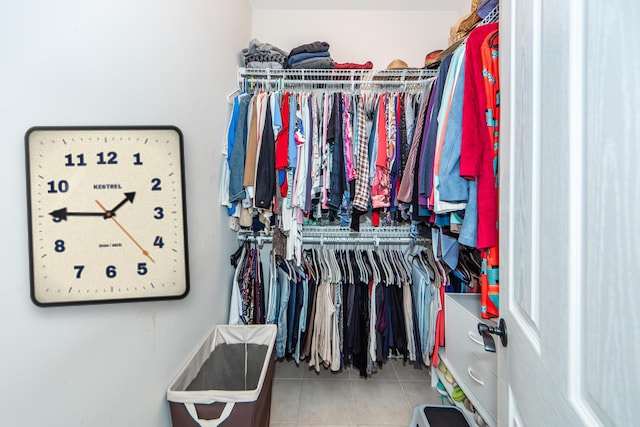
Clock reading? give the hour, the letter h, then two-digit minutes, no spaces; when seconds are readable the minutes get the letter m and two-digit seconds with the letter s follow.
1h45m23s
